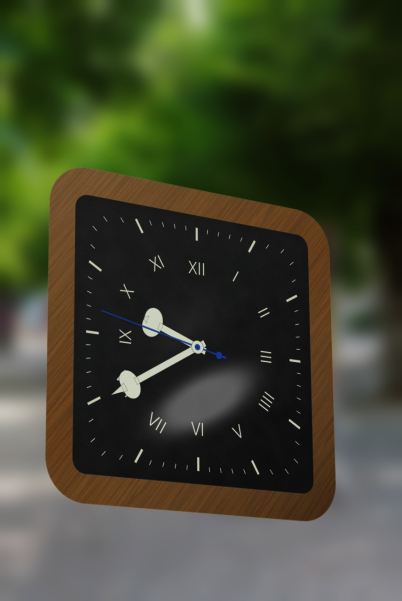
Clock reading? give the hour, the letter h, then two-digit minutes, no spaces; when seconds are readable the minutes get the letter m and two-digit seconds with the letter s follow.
9h39m47s
